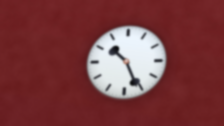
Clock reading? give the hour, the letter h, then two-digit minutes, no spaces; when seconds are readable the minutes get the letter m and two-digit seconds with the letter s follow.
10h26
